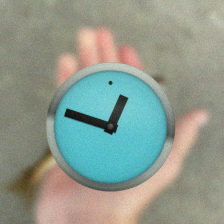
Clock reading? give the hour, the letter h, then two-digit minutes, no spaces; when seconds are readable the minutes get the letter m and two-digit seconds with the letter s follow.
12h48
